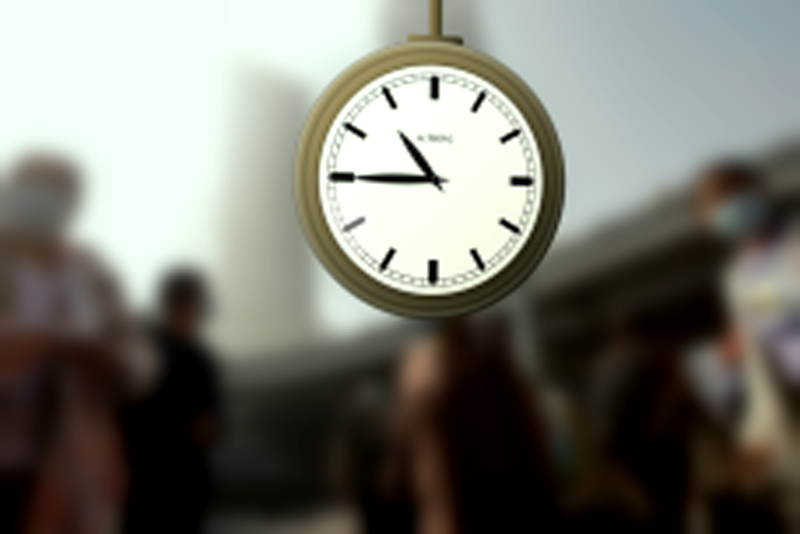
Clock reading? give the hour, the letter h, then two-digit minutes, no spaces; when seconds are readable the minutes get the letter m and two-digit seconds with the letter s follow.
10h45
